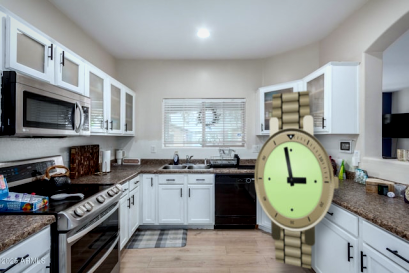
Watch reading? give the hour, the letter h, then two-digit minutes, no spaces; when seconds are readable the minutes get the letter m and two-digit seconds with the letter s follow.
2h58
